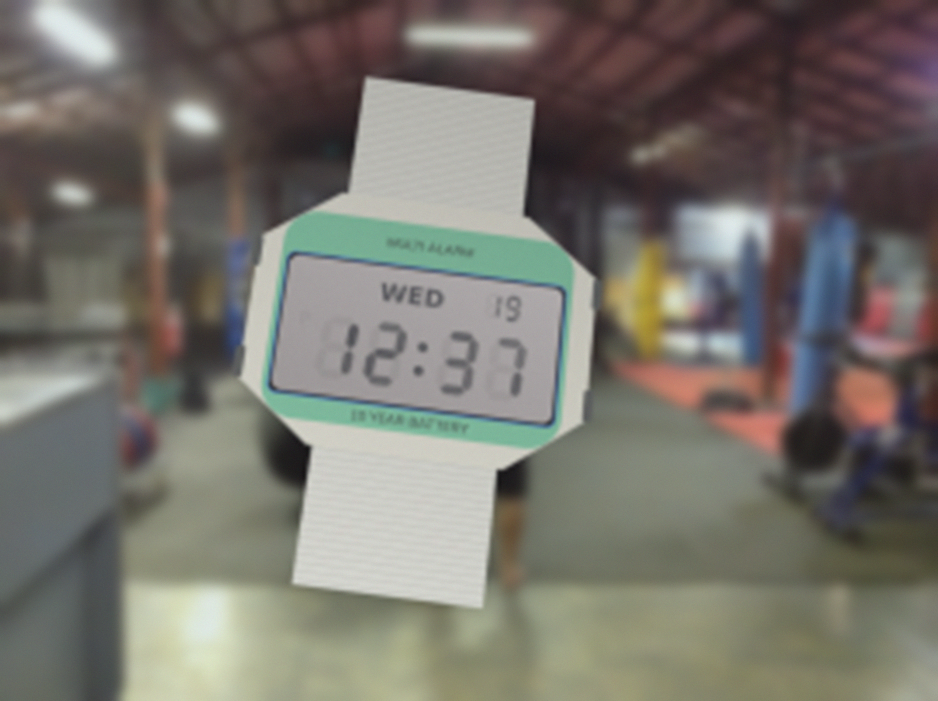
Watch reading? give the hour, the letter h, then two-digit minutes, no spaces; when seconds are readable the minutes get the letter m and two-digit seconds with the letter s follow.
12h37
